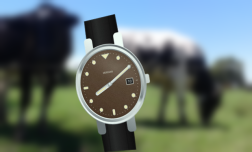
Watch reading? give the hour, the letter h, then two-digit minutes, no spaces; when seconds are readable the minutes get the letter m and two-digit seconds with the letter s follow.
8h10
